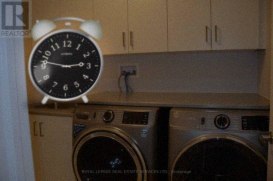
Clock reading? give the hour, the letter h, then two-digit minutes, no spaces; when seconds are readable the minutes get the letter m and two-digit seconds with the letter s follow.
2h47
